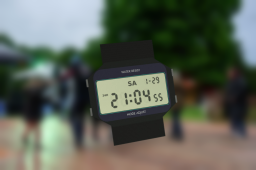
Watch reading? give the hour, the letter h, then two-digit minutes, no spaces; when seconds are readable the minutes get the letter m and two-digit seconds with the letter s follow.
21h04m55s
